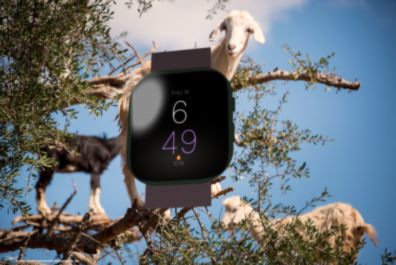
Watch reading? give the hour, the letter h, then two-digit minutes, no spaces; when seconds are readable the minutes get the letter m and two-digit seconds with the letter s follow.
6h49
